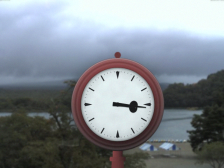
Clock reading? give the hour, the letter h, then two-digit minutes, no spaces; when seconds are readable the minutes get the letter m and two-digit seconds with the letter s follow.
3h16
